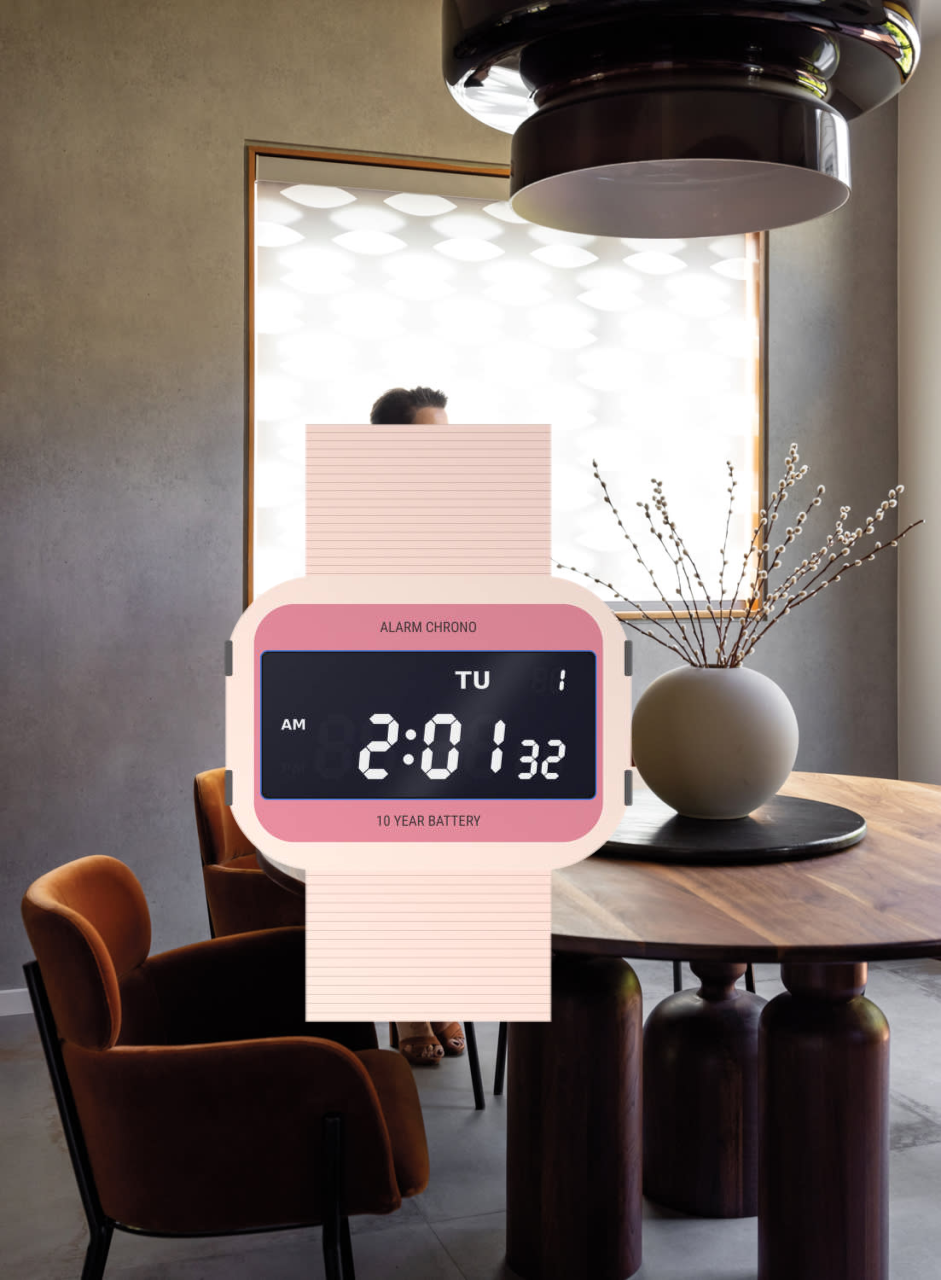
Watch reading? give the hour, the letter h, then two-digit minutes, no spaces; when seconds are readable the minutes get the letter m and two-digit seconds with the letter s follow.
2h01m32s
